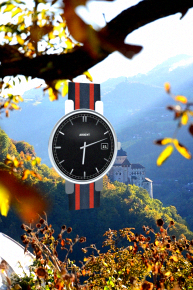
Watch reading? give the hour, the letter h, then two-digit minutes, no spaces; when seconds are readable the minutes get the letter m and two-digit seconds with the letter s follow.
6h12
